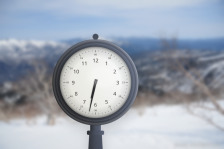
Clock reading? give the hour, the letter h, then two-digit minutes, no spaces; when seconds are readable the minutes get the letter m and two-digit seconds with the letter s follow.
6h32
